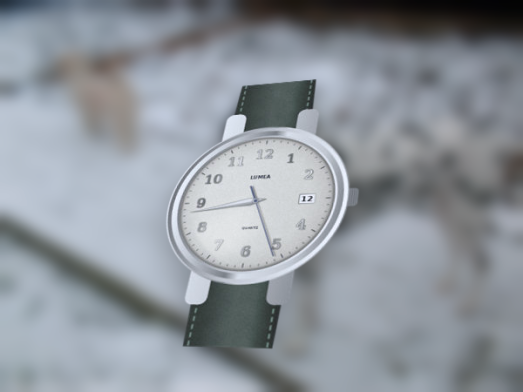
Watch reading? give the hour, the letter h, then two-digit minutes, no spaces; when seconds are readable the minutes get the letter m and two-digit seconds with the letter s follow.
8h43m26s
